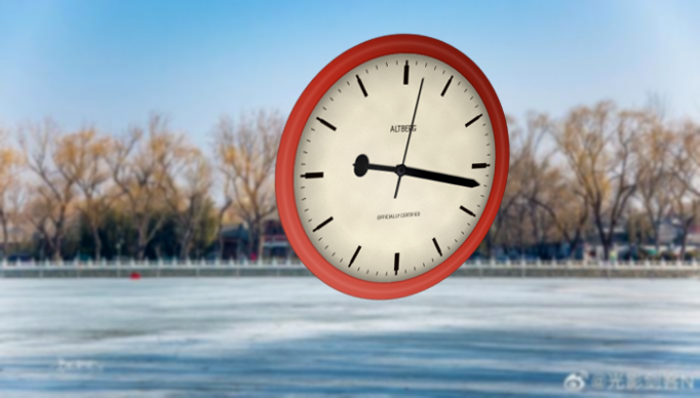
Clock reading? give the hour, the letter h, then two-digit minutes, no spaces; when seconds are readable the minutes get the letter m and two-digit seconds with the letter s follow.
9h17m02s
